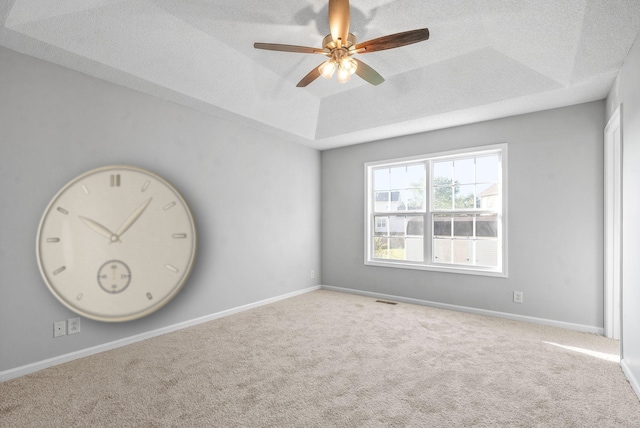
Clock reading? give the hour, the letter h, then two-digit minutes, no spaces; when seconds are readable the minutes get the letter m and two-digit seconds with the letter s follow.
10h07
